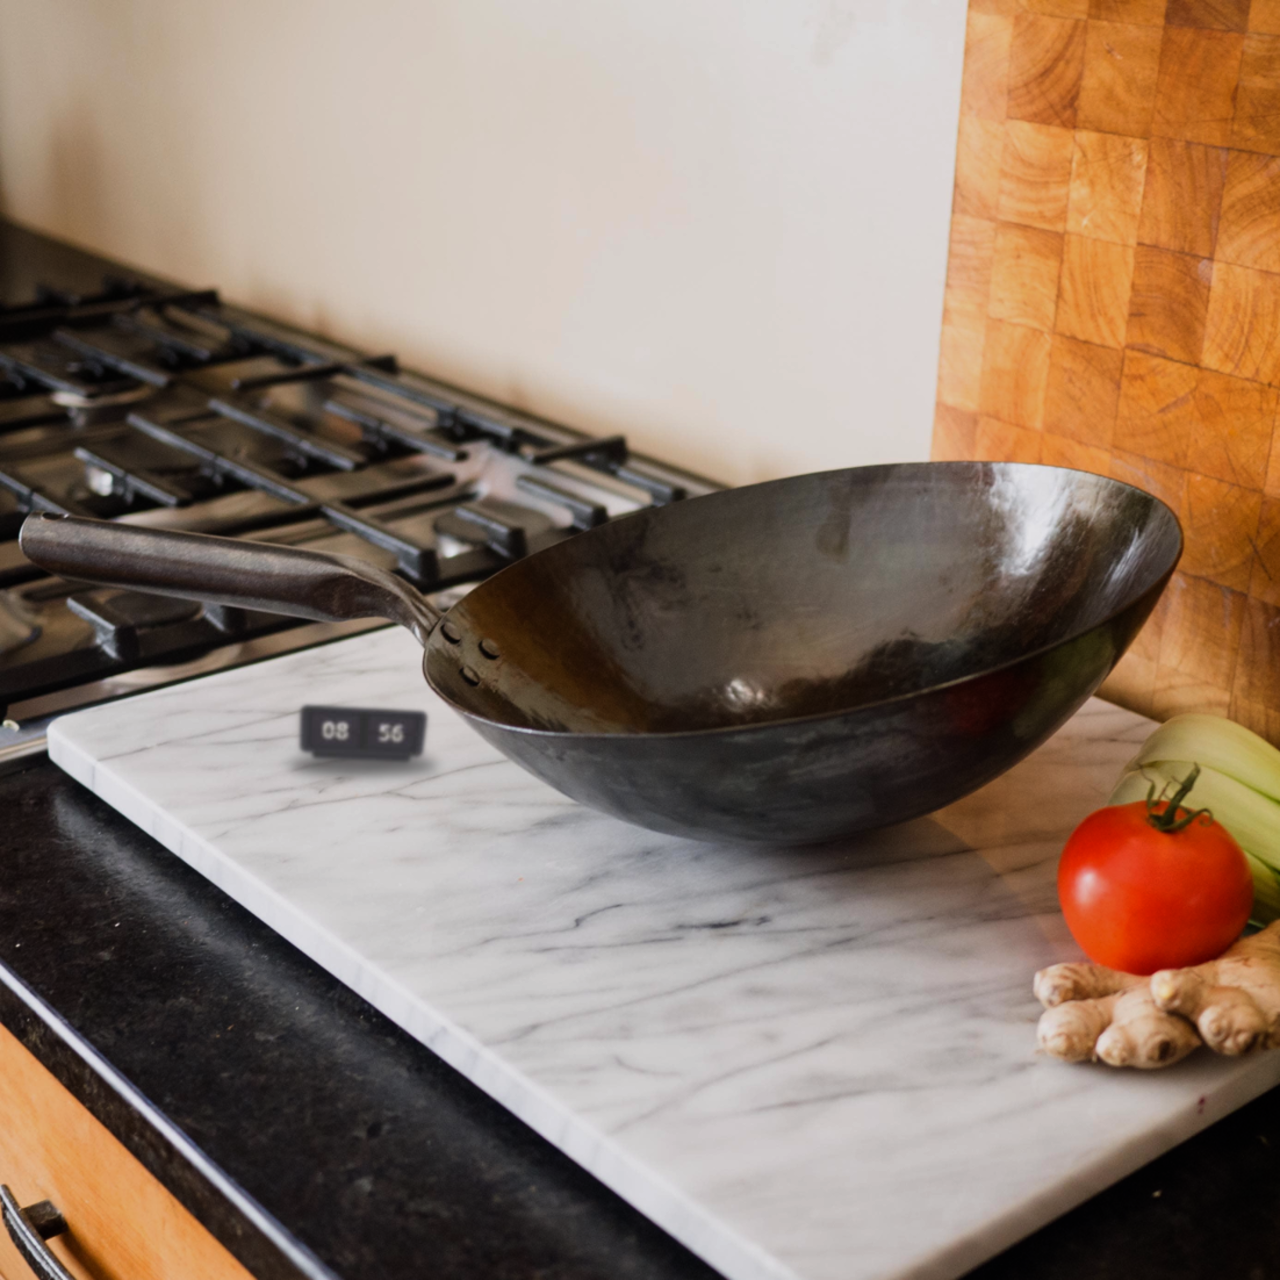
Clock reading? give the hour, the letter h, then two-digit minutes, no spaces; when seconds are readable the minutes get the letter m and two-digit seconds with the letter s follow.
8h56
